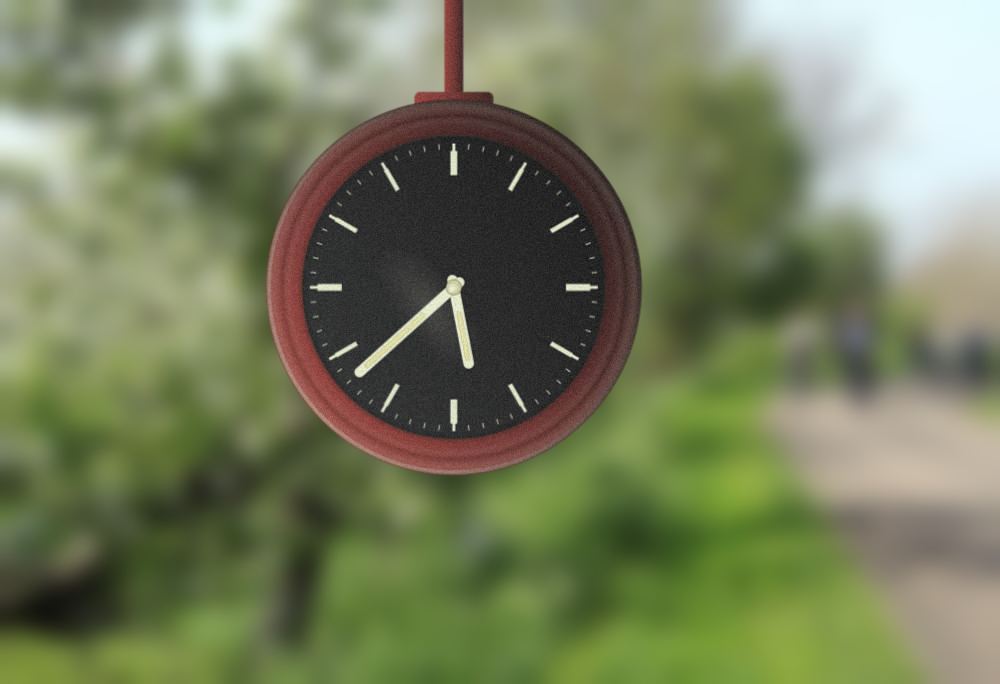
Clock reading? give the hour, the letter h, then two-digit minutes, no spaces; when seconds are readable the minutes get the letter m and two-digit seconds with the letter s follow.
5h38
